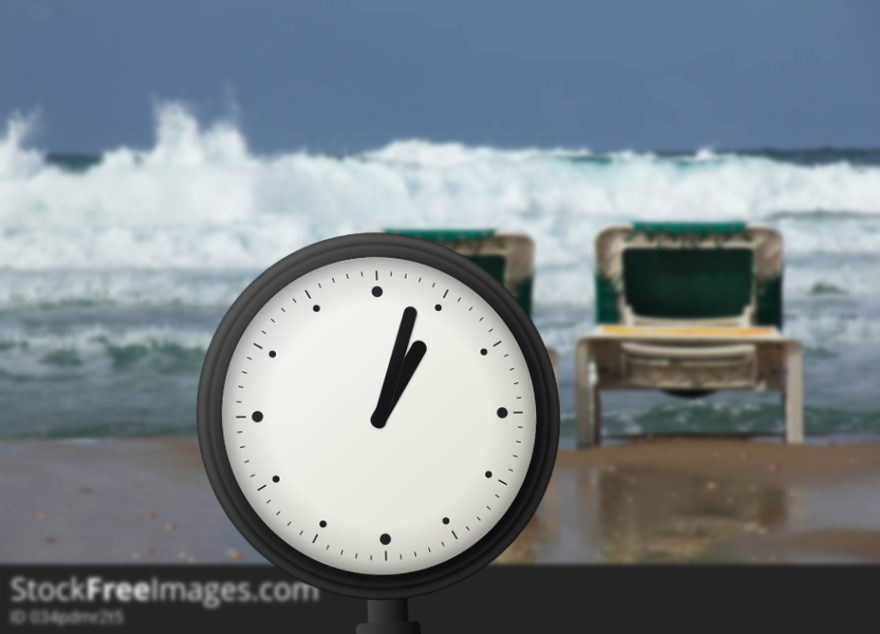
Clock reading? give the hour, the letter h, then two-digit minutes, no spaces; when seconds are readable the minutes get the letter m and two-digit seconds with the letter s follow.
1h03
